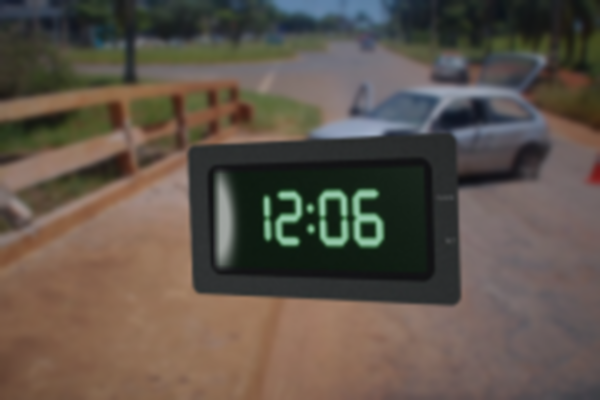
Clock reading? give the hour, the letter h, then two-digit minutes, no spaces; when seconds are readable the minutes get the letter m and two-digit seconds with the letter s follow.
12h06
